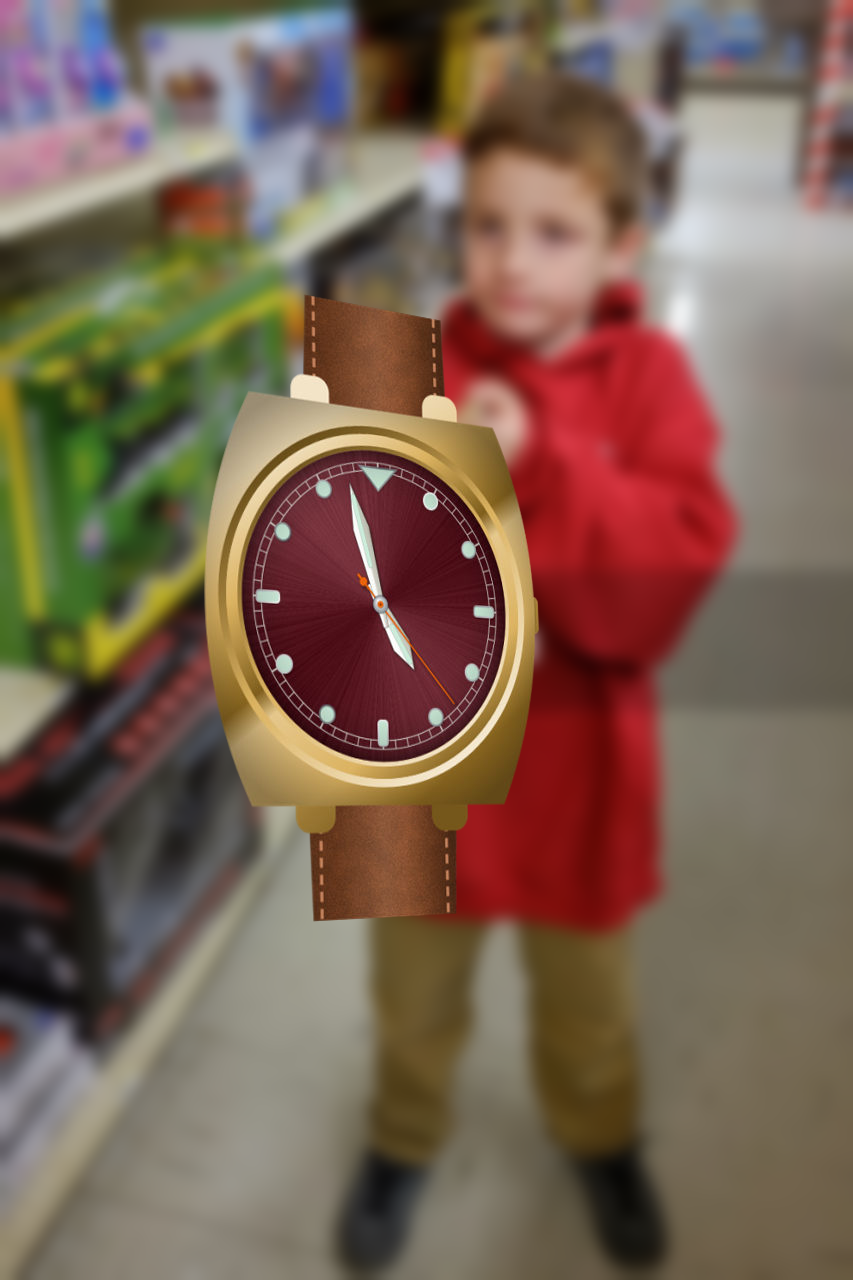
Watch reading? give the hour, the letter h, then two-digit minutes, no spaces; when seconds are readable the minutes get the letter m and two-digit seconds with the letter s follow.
4h57m23s
